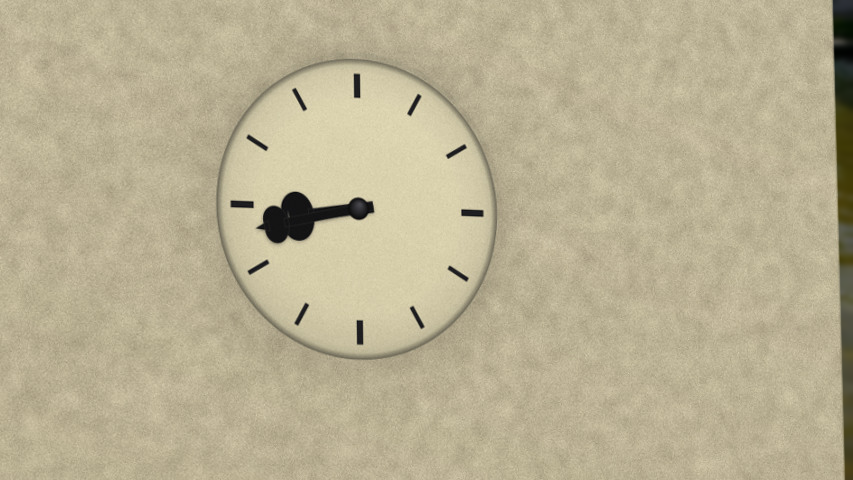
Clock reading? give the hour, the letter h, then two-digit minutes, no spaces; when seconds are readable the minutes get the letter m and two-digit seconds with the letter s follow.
8h43
